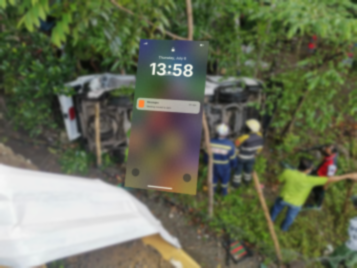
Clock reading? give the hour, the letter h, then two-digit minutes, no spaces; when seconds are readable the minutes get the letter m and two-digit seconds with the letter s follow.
13h58
